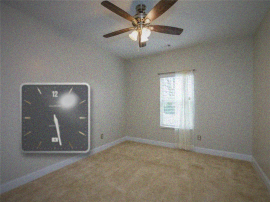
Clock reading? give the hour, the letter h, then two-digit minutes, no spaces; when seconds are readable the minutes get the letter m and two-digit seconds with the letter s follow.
5h28
